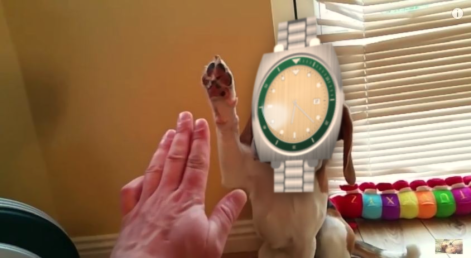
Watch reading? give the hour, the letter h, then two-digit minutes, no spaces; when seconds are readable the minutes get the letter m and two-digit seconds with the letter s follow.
6h22
